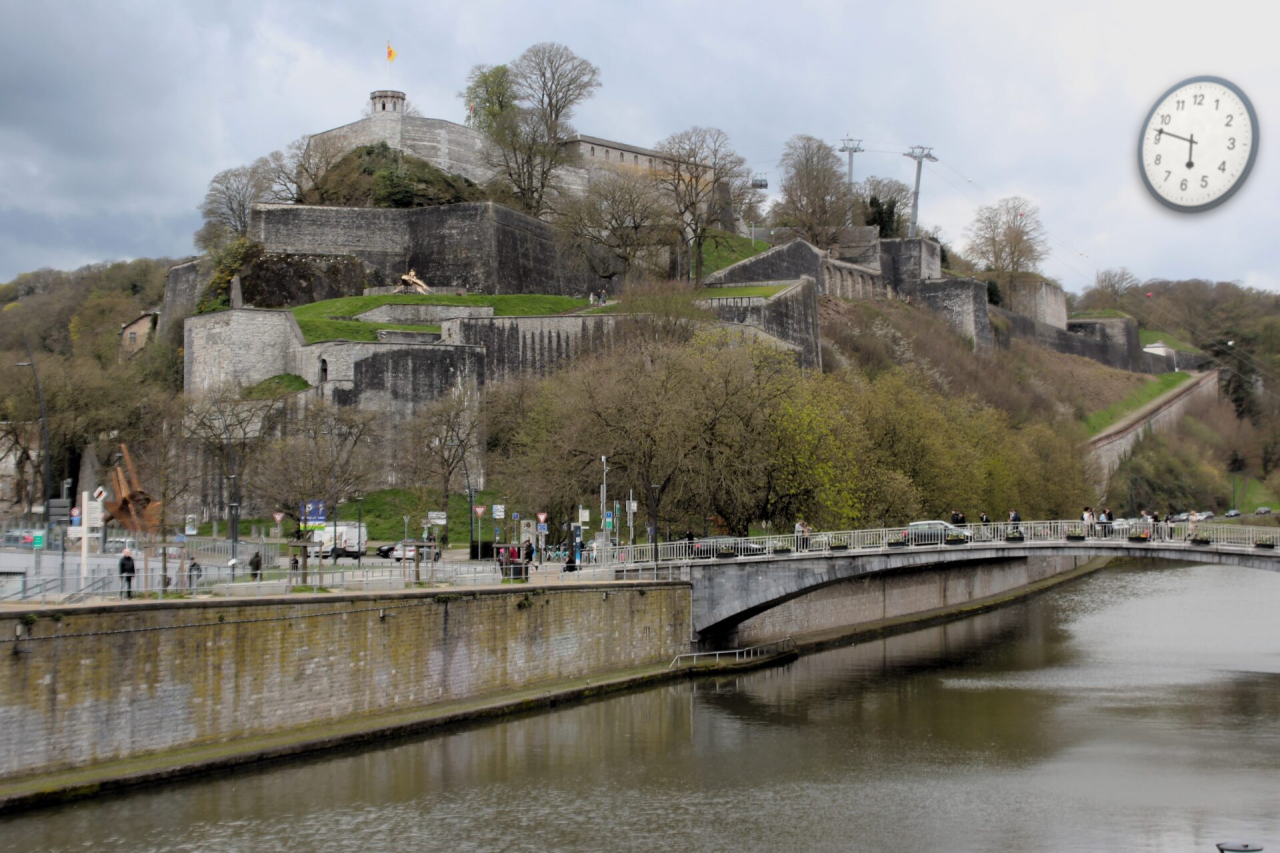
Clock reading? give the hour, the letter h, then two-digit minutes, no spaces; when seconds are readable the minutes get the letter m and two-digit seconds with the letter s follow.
5h47
